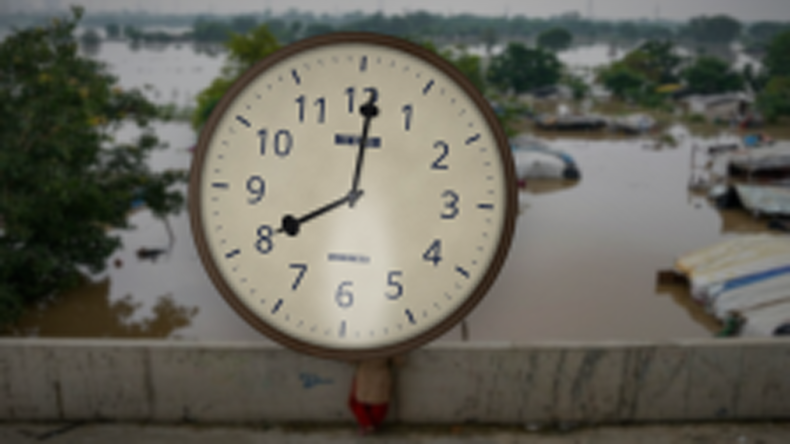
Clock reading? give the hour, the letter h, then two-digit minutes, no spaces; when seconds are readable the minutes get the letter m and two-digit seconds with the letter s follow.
8h01
